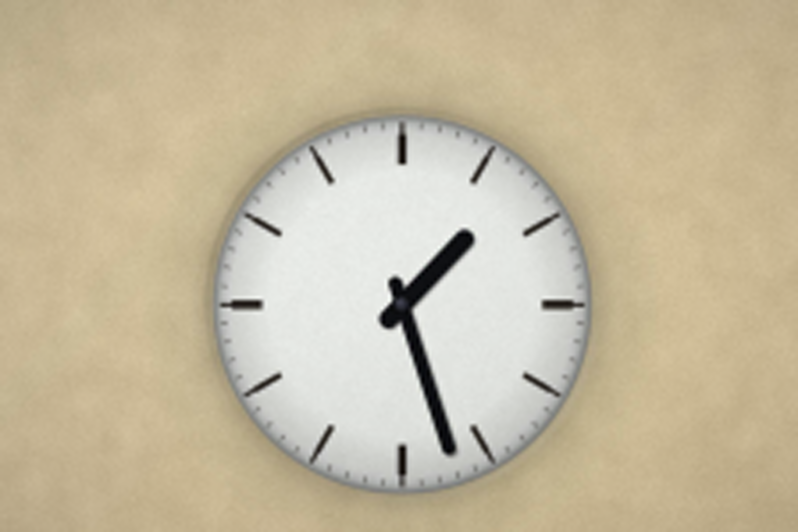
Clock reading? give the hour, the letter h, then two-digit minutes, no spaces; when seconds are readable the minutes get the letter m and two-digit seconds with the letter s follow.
1h27
